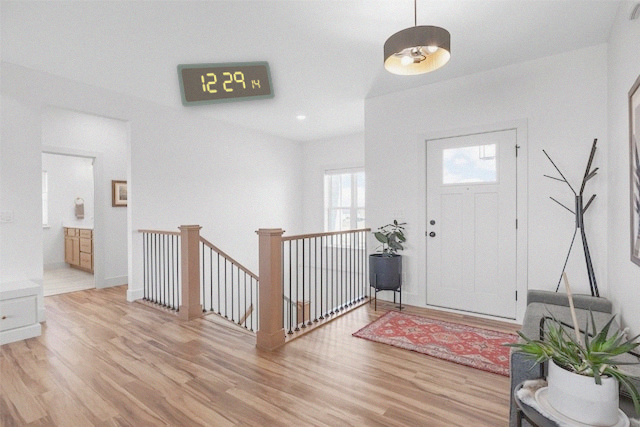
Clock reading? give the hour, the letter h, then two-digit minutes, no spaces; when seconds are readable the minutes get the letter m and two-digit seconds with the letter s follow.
12h29m14s
